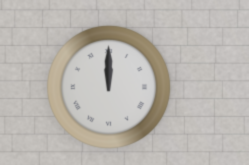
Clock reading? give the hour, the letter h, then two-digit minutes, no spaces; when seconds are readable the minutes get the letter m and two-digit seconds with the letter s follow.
12h00
